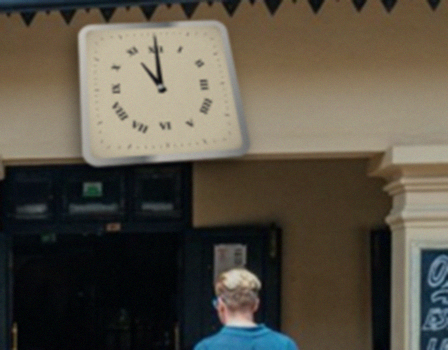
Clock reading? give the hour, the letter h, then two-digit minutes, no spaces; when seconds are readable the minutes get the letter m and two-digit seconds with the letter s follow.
11h00
